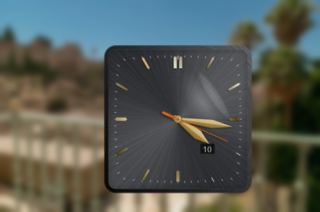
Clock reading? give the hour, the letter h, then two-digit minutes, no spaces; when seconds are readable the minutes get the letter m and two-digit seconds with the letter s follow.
4h16m19s
